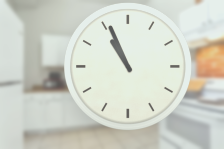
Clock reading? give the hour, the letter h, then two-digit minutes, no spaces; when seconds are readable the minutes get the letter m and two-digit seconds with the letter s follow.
10h56
